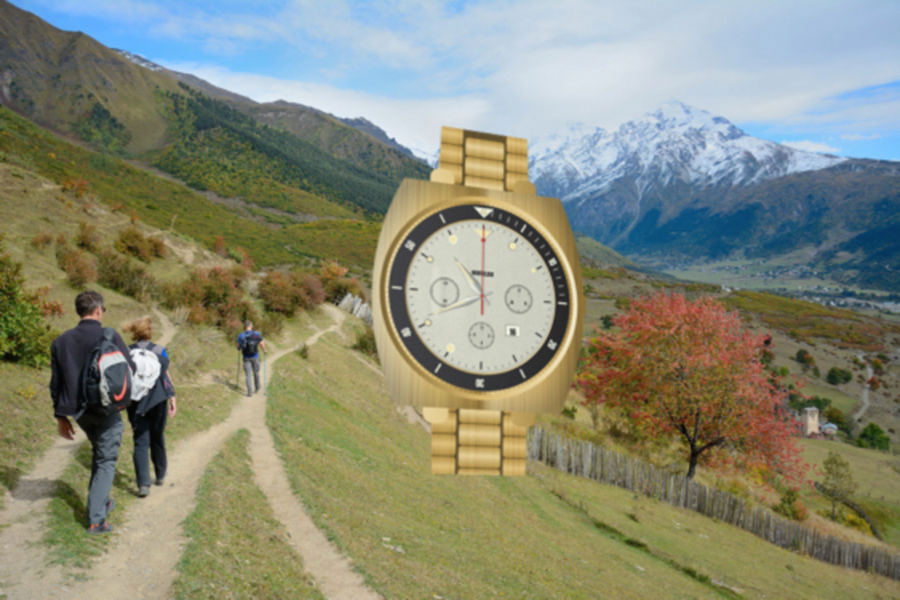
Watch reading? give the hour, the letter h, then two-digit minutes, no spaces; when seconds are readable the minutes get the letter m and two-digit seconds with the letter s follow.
10h41
